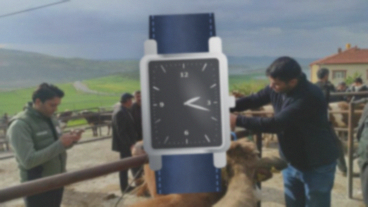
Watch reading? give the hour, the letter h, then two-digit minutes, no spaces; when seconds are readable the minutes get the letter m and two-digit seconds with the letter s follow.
2h18
